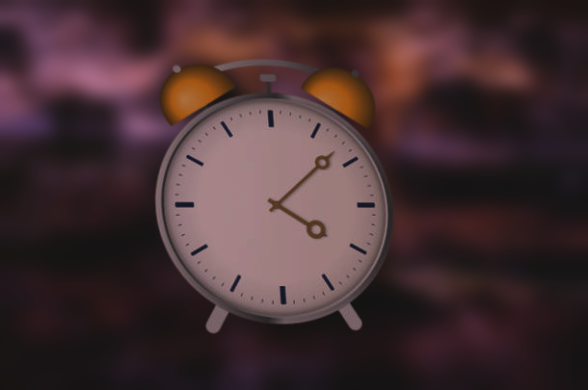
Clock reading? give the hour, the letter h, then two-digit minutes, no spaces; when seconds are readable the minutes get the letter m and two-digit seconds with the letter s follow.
4h08
